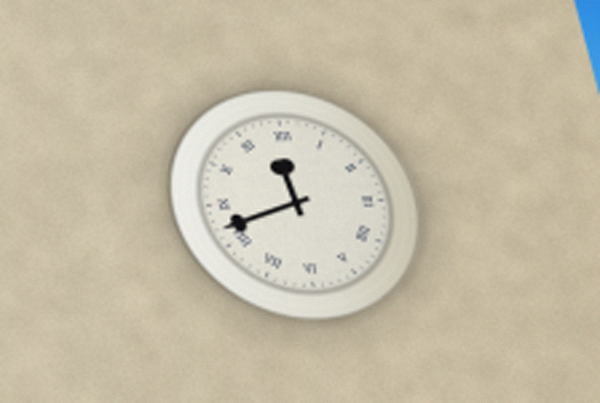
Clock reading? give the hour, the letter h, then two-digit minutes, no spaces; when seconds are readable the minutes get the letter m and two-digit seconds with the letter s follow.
11h42
